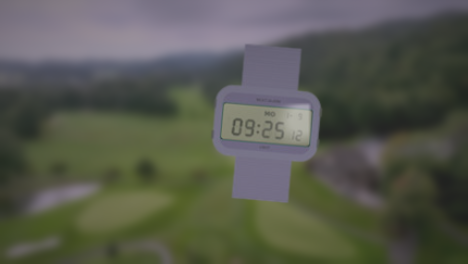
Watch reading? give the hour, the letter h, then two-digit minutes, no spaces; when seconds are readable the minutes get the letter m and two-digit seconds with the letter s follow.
9h25m12s
